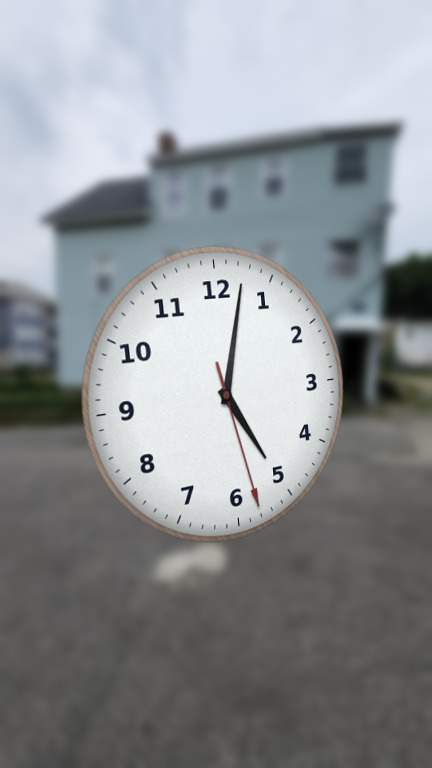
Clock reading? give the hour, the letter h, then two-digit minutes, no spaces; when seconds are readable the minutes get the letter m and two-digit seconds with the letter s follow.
5h02m28s
